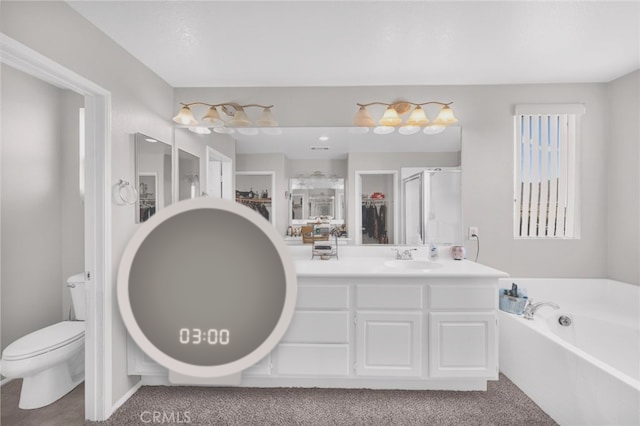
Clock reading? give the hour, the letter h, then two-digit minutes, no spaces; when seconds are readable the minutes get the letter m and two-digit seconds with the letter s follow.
3h00
